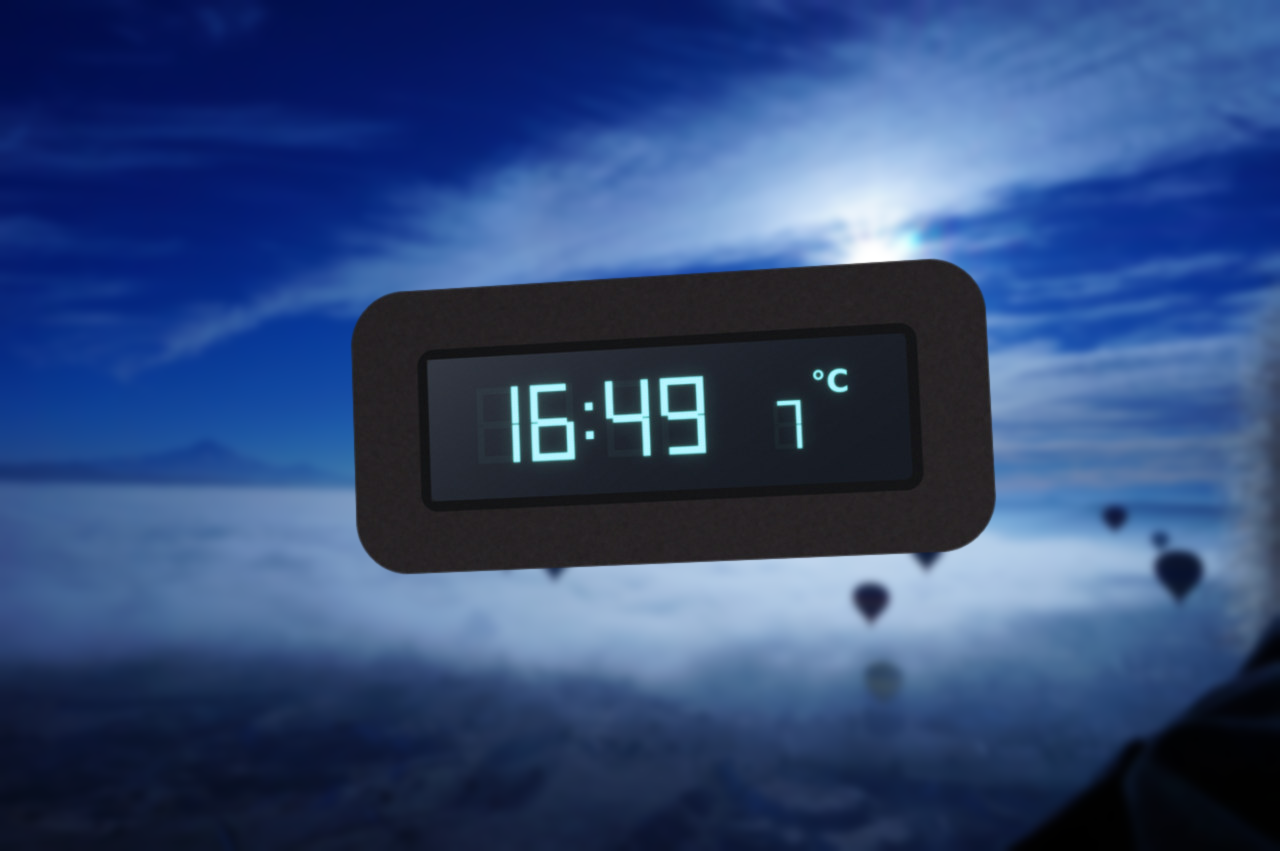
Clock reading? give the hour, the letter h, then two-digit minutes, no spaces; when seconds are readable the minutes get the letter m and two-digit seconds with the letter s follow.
16h49
